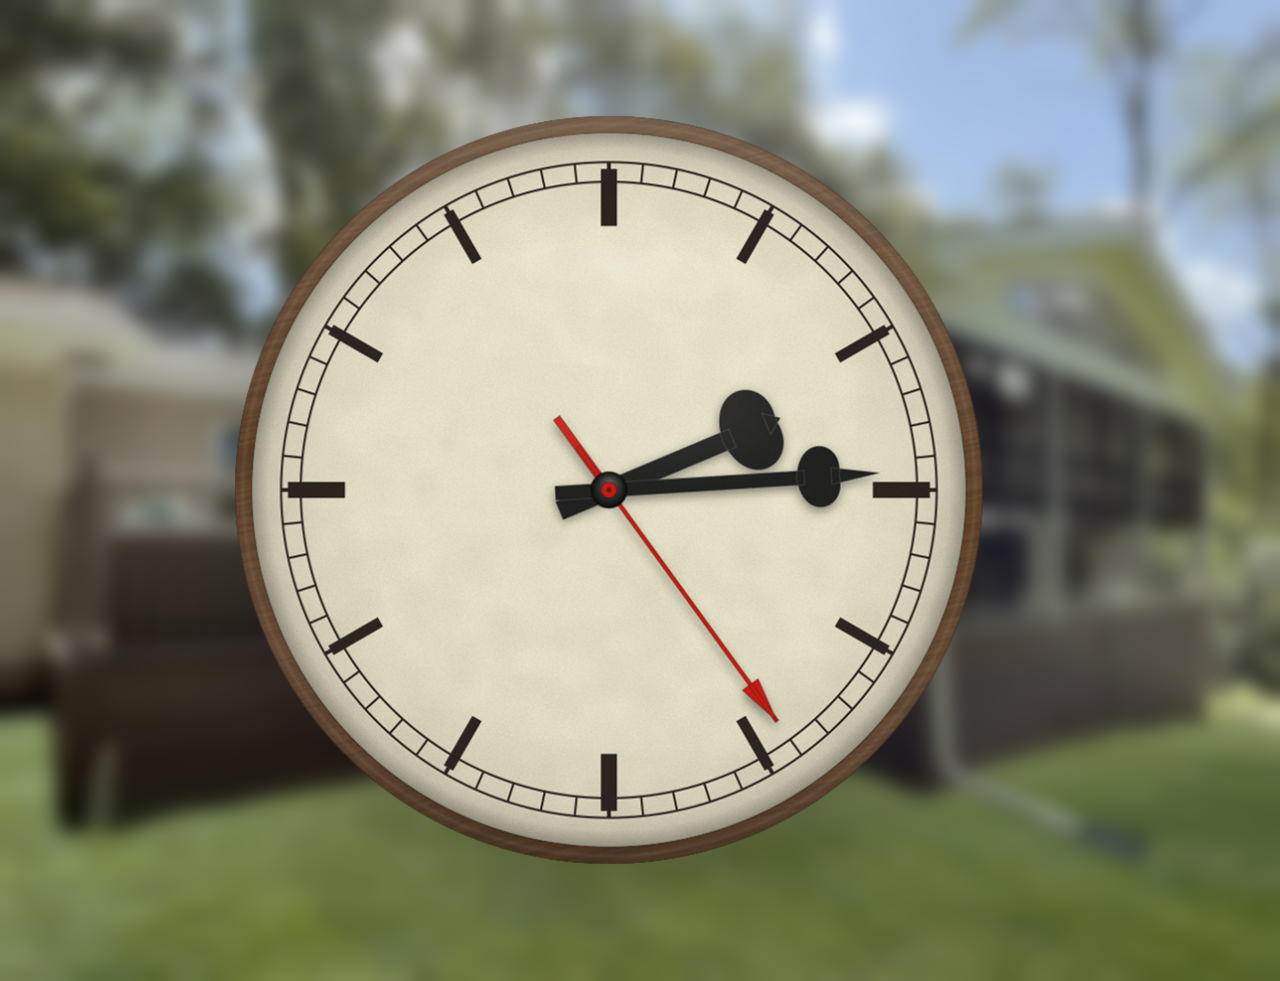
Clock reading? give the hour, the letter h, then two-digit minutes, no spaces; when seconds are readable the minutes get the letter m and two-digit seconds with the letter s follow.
2h14m24s
